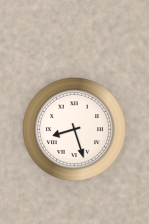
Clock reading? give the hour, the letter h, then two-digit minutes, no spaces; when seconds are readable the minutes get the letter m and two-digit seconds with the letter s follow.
8h27
